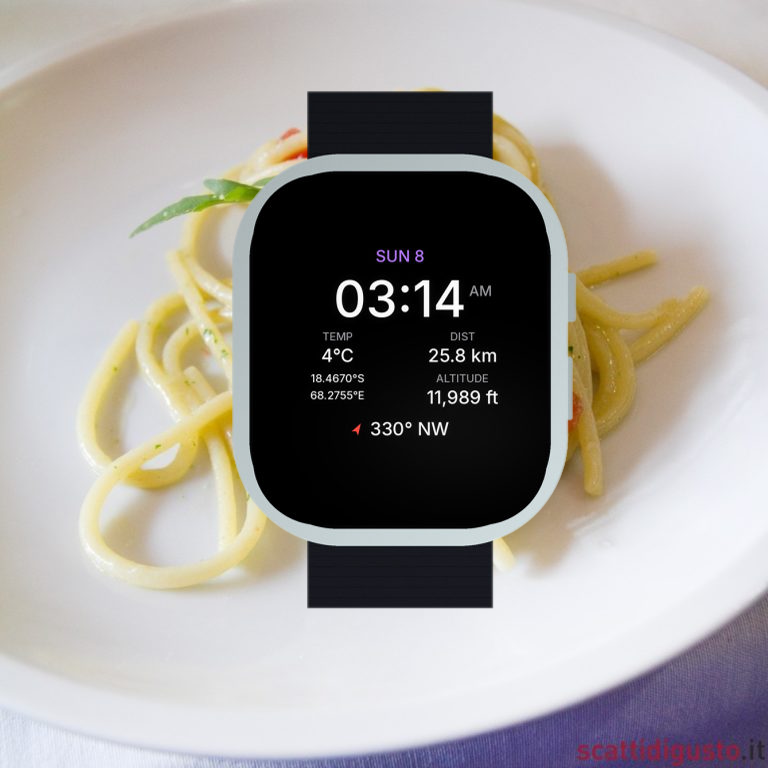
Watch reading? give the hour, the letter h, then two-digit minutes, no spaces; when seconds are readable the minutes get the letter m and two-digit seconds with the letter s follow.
3h14
